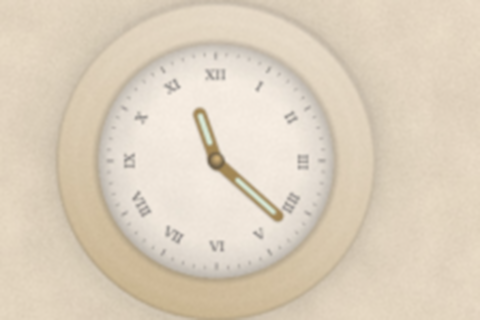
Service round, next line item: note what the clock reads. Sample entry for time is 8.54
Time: 11.22
